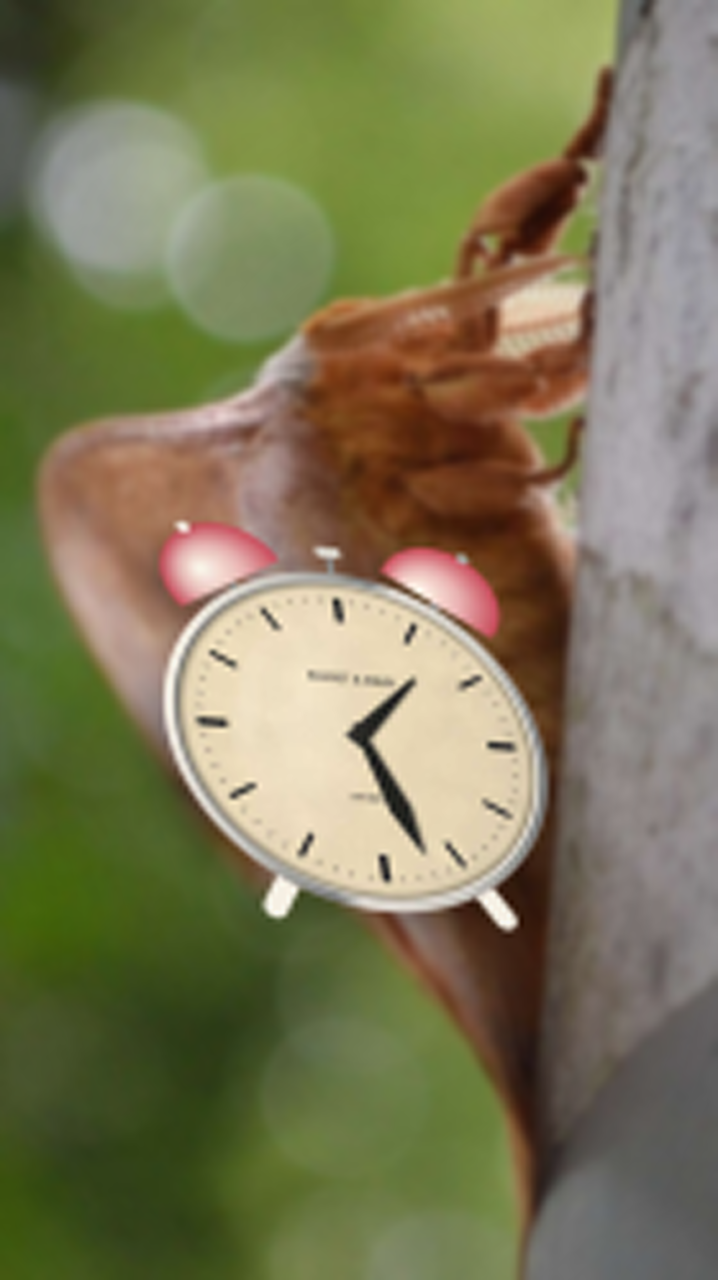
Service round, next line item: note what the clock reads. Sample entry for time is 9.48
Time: 1.27
